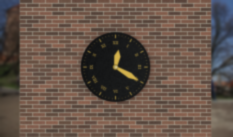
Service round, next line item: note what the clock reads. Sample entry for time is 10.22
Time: 12.20
